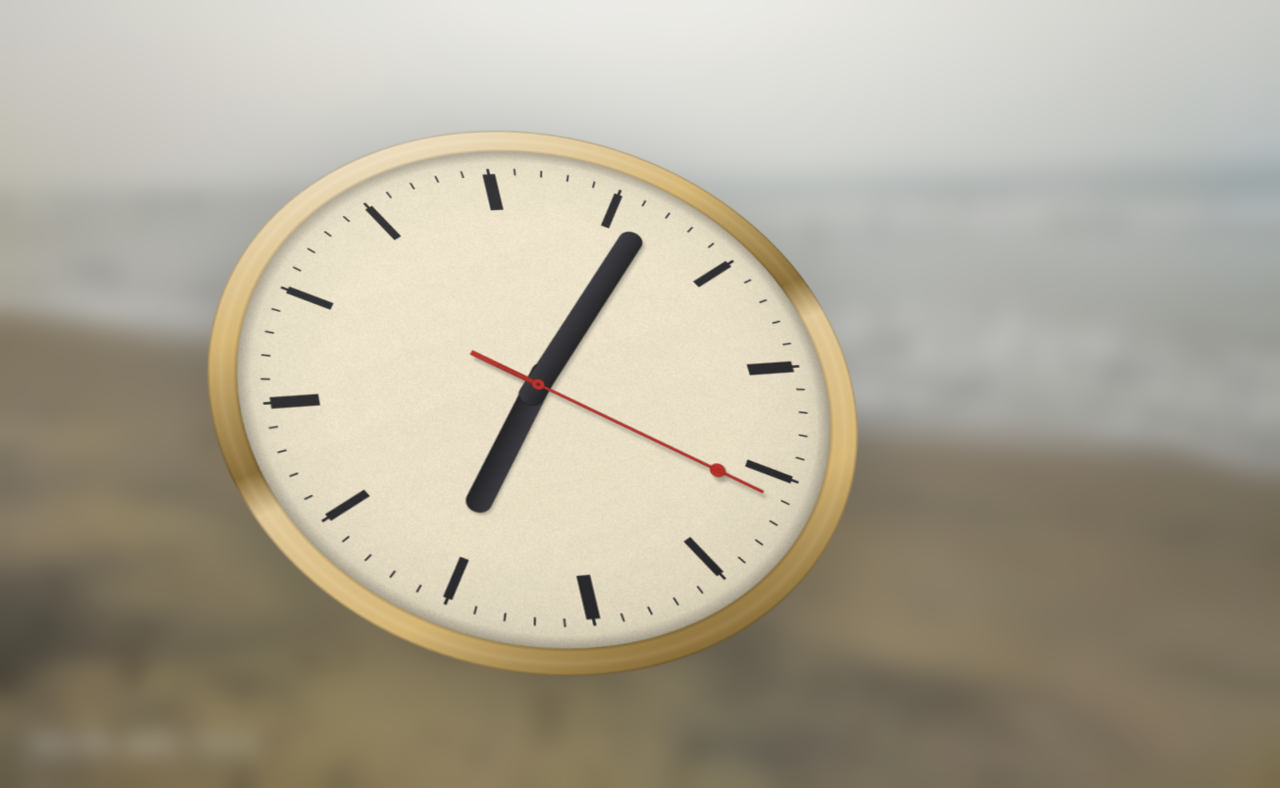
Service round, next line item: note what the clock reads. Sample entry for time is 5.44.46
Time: 7.06.21
